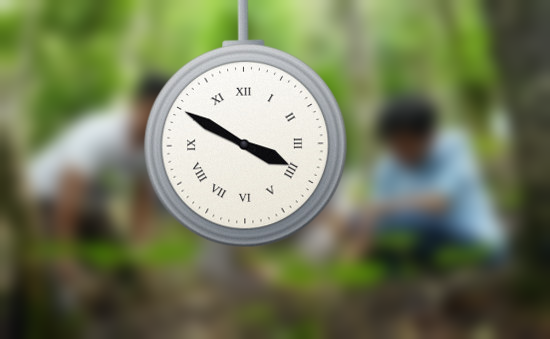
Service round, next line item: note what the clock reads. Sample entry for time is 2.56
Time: 3.50
